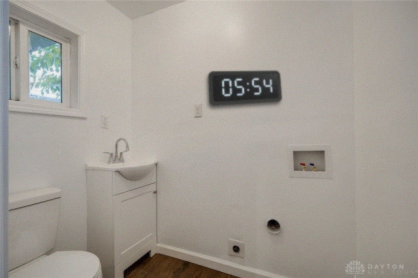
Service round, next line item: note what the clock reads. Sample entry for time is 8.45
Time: 5.54
